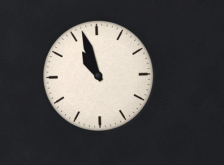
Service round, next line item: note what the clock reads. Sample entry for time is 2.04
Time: 10.57
